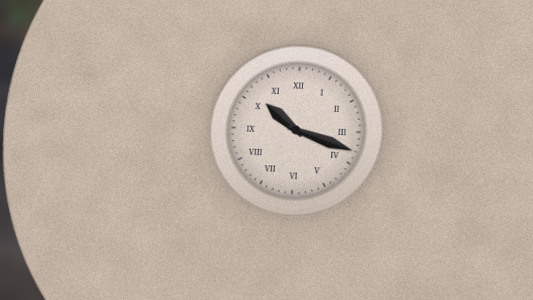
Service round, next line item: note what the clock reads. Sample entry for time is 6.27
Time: 10.18
